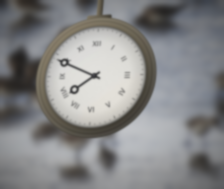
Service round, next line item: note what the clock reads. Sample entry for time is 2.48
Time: 7.49
